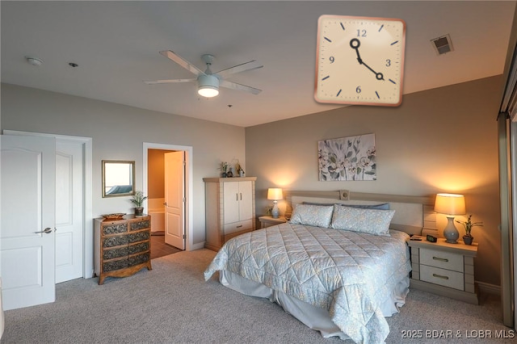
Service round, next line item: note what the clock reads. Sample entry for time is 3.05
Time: 11.21
